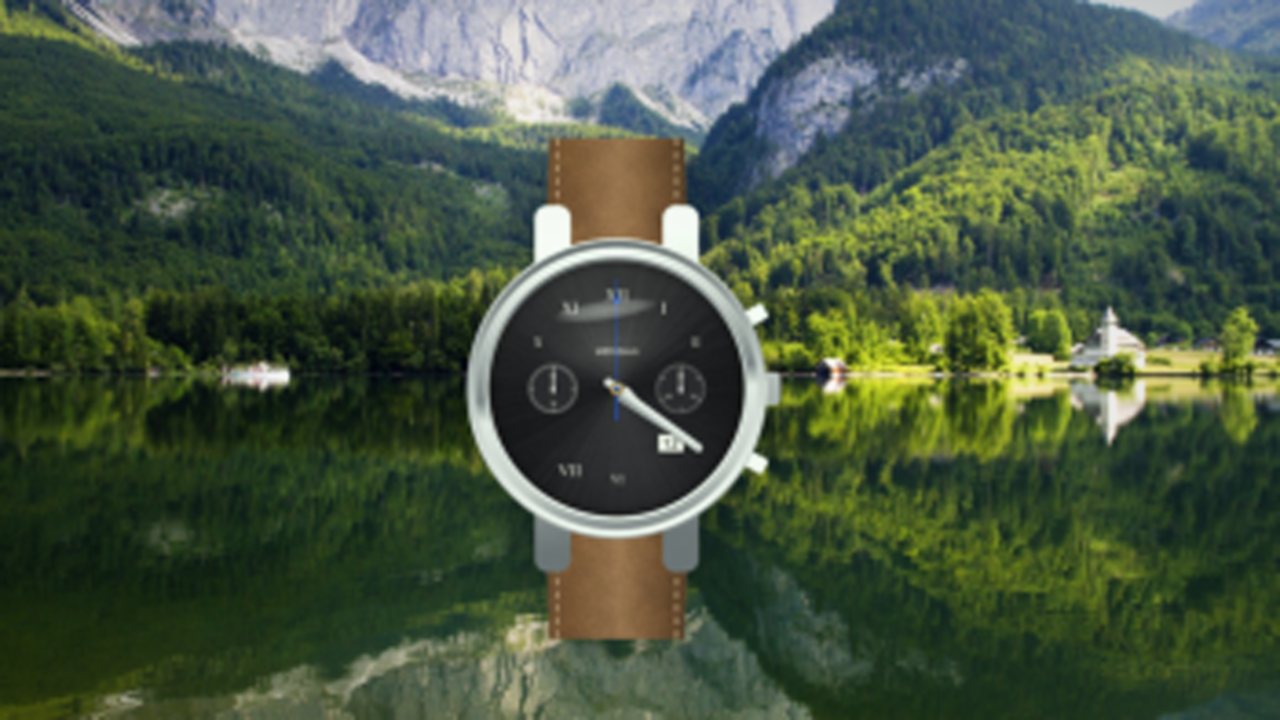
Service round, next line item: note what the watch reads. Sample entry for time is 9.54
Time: 4.21
